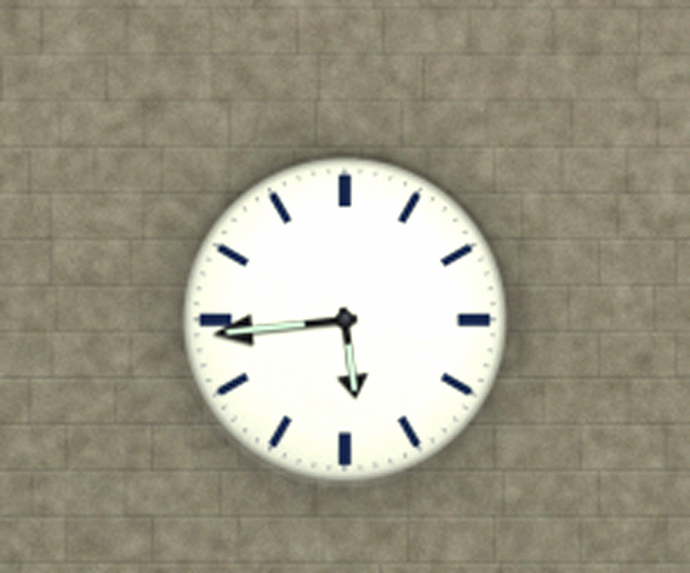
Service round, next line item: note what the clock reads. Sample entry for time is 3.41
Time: 5.44
